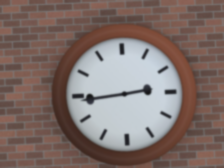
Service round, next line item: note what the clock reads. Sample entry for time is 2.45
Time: 2.44
